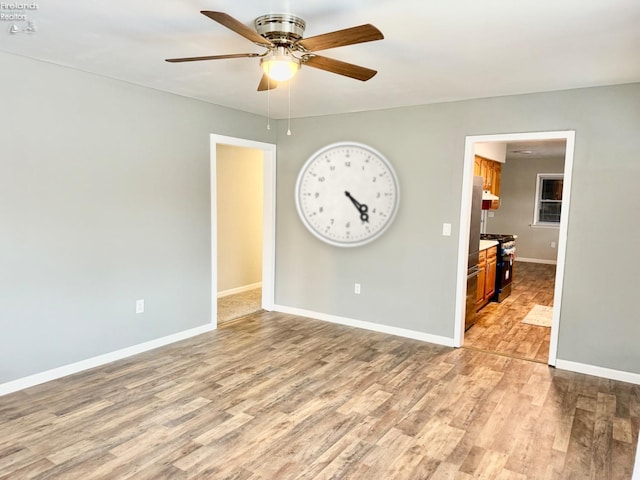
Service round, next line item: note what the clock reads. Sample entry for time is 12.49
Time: 4.24
